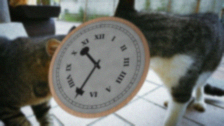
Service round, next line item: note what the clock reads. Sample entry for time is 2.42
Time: 10.35
